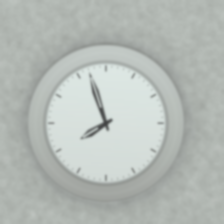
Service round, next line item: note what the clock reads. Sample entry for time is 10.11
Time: 7.57
